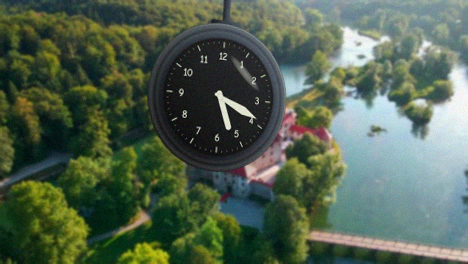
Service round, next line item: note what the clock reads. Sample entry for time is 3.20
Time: 5.19
